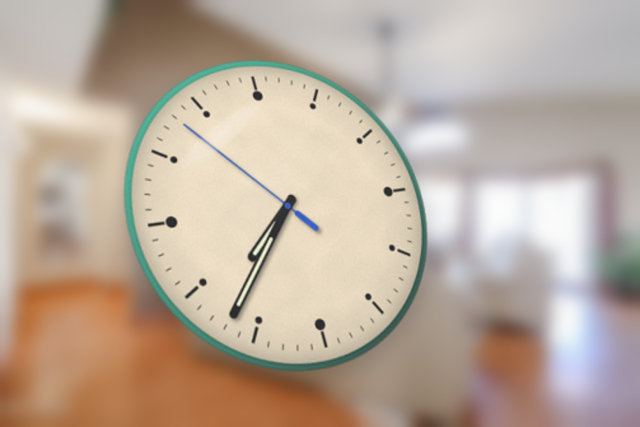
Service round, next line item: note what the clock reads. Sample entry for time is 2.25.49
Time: 7.36.53
